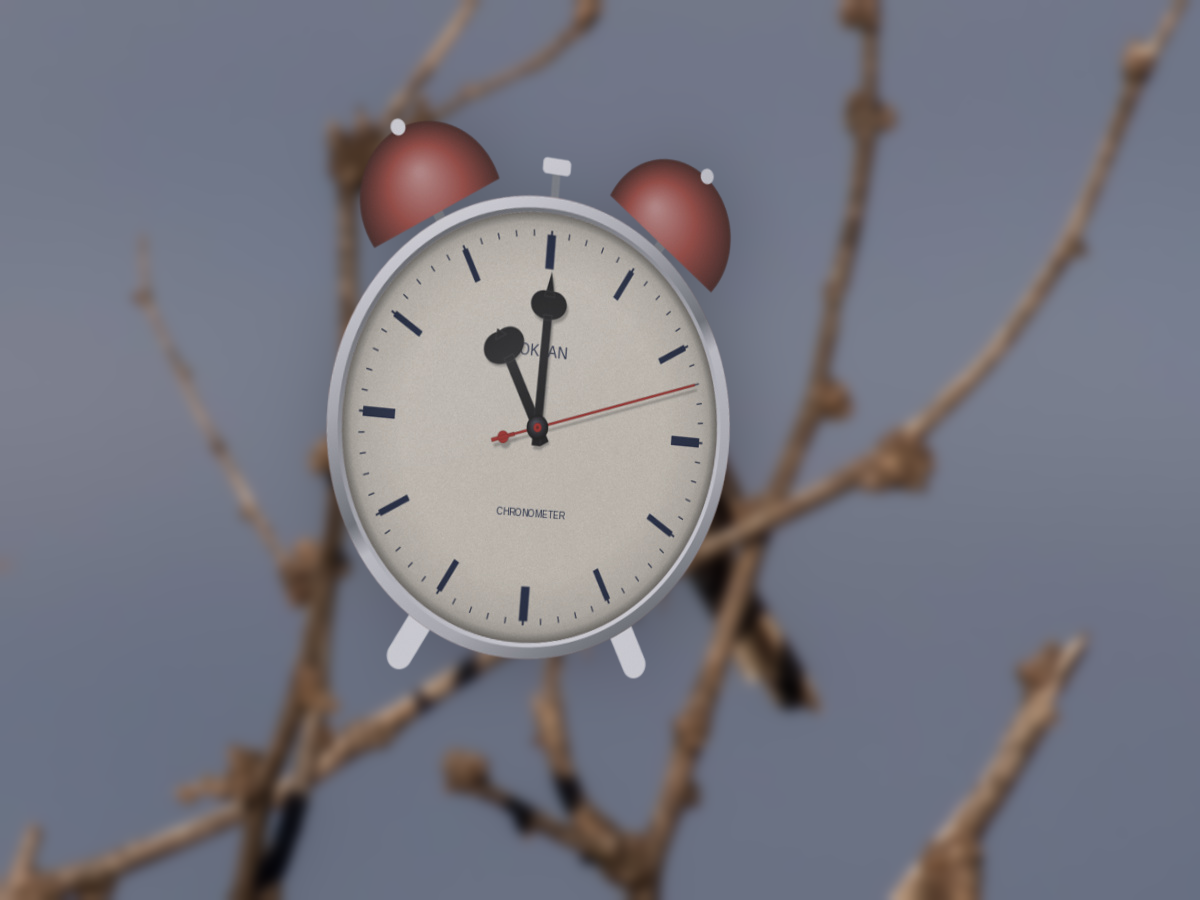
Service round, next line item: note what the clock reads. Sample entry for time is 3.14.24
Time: 11.00.12
